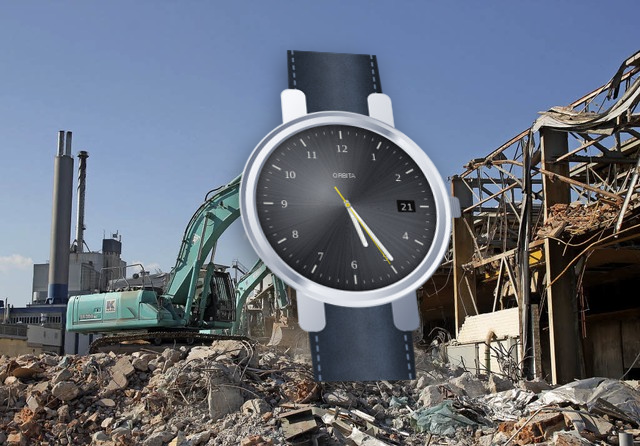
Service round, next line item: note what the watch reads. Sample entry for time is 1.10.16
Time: 5.24.25
